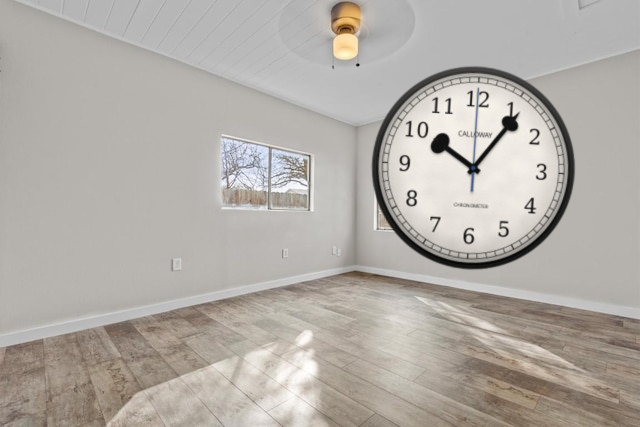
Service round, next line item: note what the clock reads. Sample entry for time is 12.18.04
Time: 10.06.00
